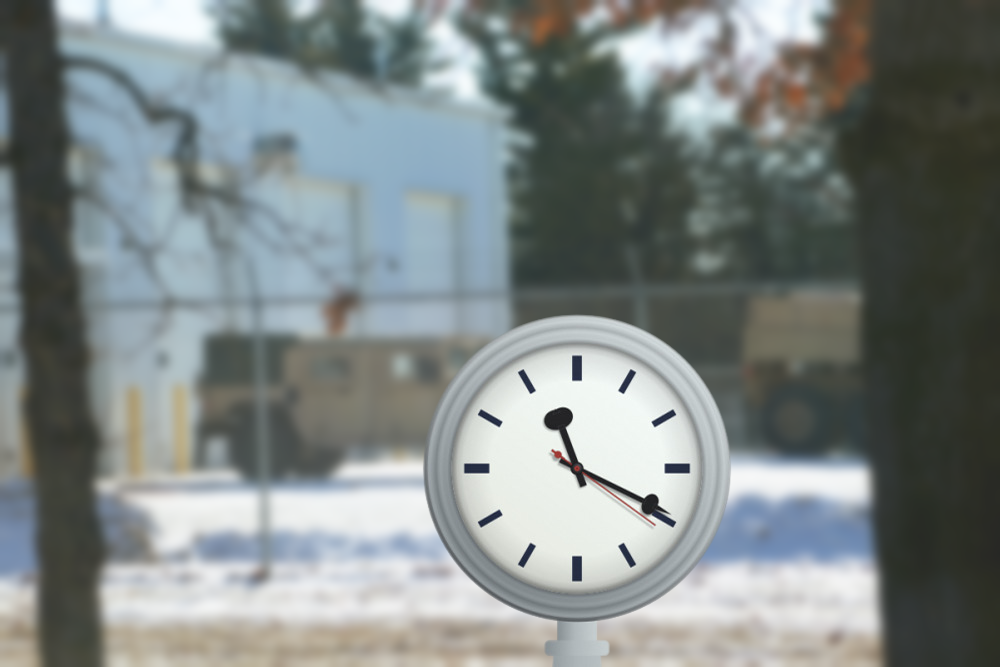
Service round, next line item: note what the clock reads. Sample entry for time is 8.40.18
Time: 11.19.21
